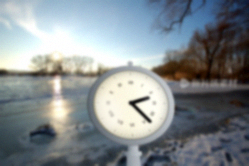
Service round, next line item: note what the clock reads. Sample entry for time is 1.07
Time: 2.23
